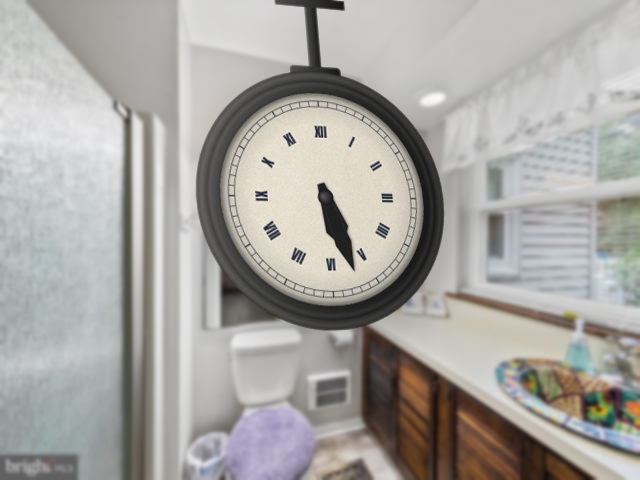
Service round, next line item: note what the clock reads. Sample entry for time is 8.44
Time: 5.27
